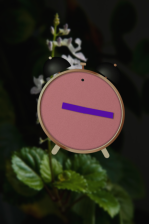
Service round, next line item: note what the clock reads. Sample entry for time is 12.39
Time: 9.16
